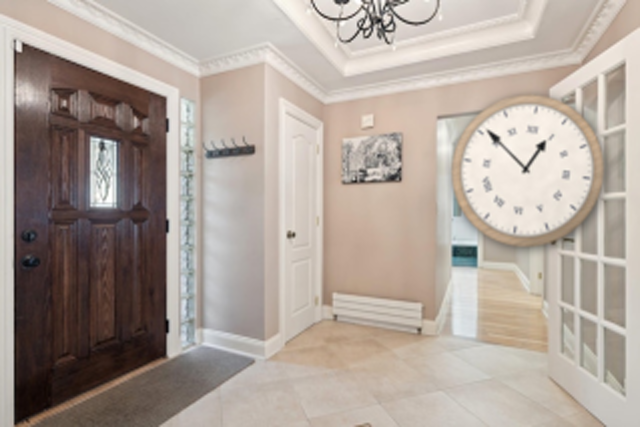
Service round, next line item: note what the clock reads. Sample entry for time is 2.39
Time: 12.51
